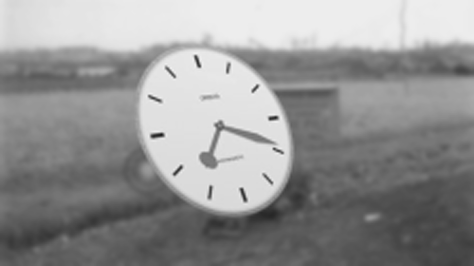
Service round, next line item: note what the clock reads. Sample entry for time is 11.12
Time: 7.19
